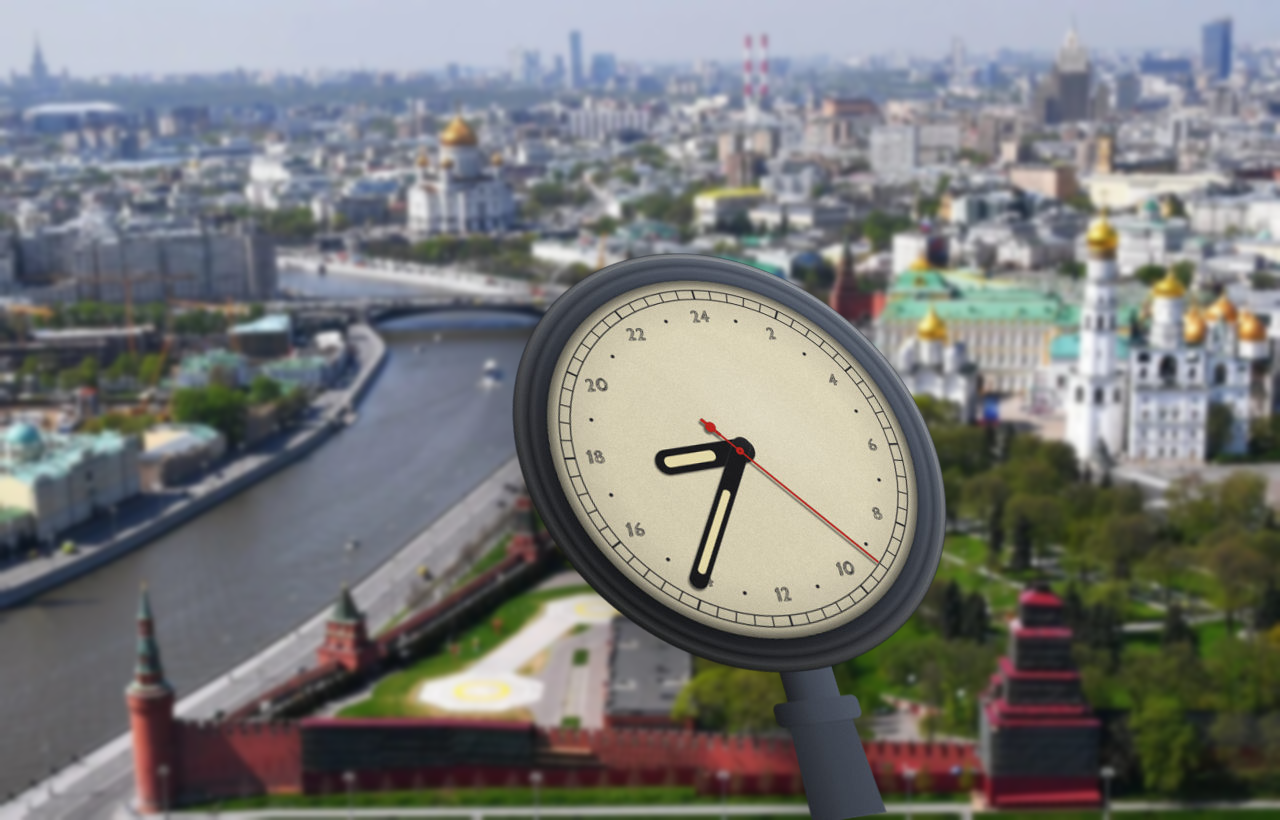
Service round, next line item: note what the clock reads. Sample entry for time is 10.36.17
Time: 17.35.23
